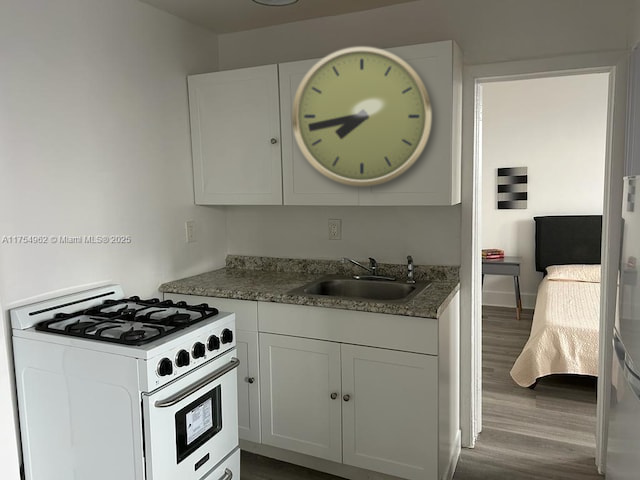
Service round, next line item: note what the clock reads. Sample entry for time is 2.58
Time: 7.43
